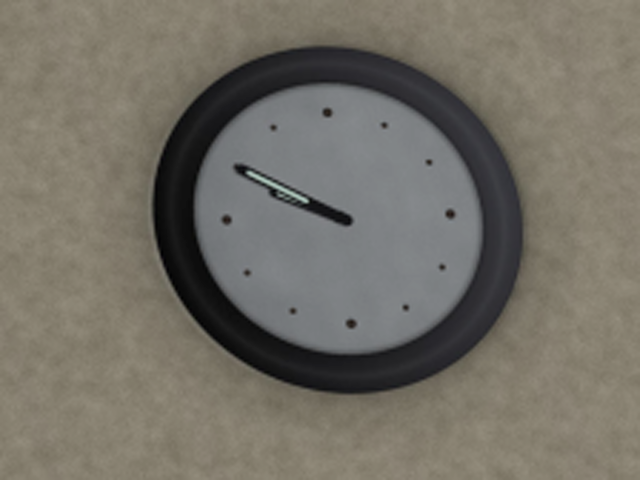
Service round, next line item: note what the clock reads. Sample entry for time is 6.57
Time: 9.50
